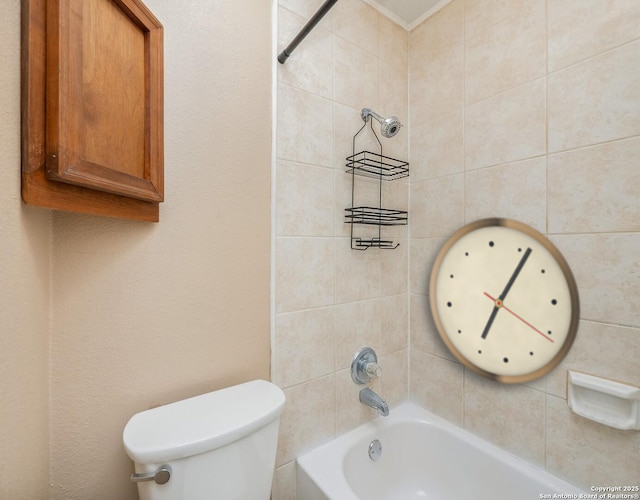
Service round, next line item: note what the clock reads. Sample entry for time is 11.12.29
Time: 7.06.21
